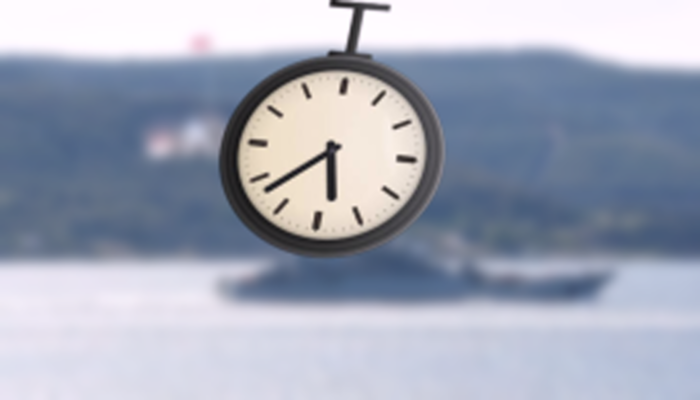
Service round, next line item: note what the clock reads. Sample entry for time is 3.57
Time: 5.38
